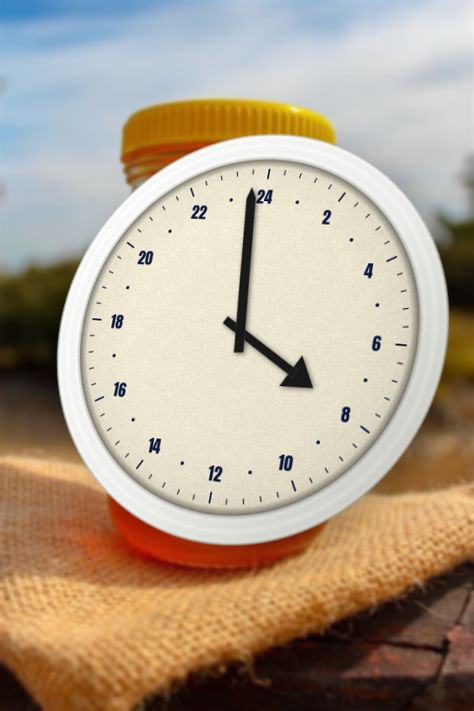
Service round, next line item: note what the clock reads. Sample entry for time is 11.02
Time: 7.59
